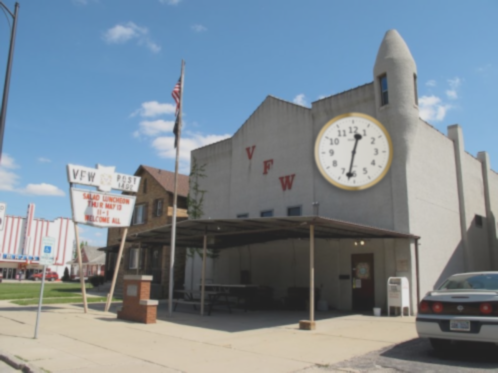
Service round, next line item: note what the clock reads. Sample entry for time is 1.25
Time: 12.32
